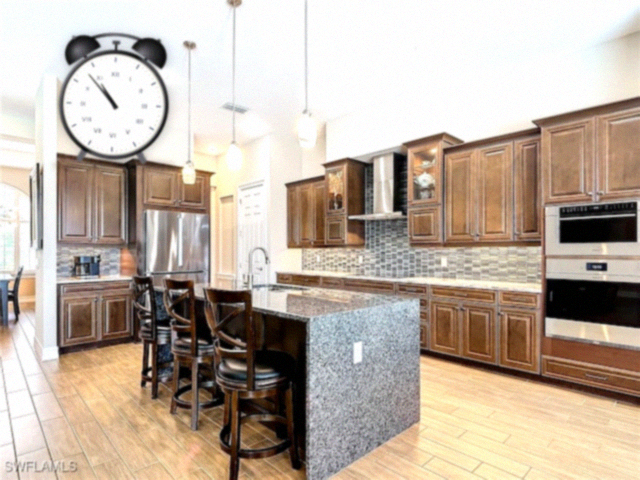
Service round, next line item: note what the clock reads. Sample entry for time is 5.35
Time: 10.53
